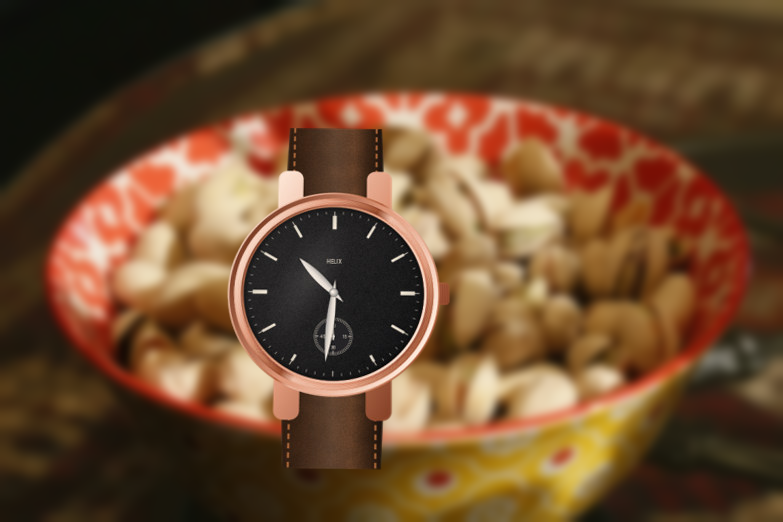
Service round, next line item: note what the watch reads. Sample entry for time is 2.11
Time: 10.31
